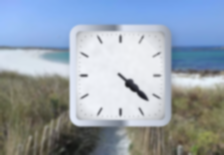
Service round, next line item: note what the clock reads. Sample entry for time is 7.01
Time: 4.22
